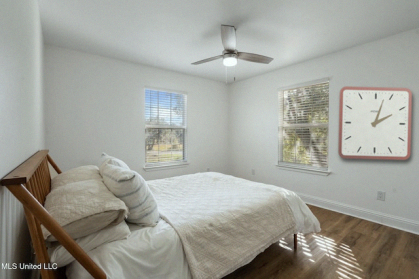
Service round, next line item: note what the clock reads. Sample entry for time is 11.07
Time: 2.03
